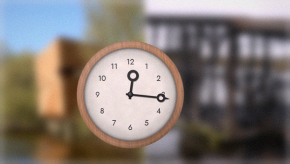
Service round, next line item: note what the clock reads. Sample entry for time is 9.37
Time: 12.16
